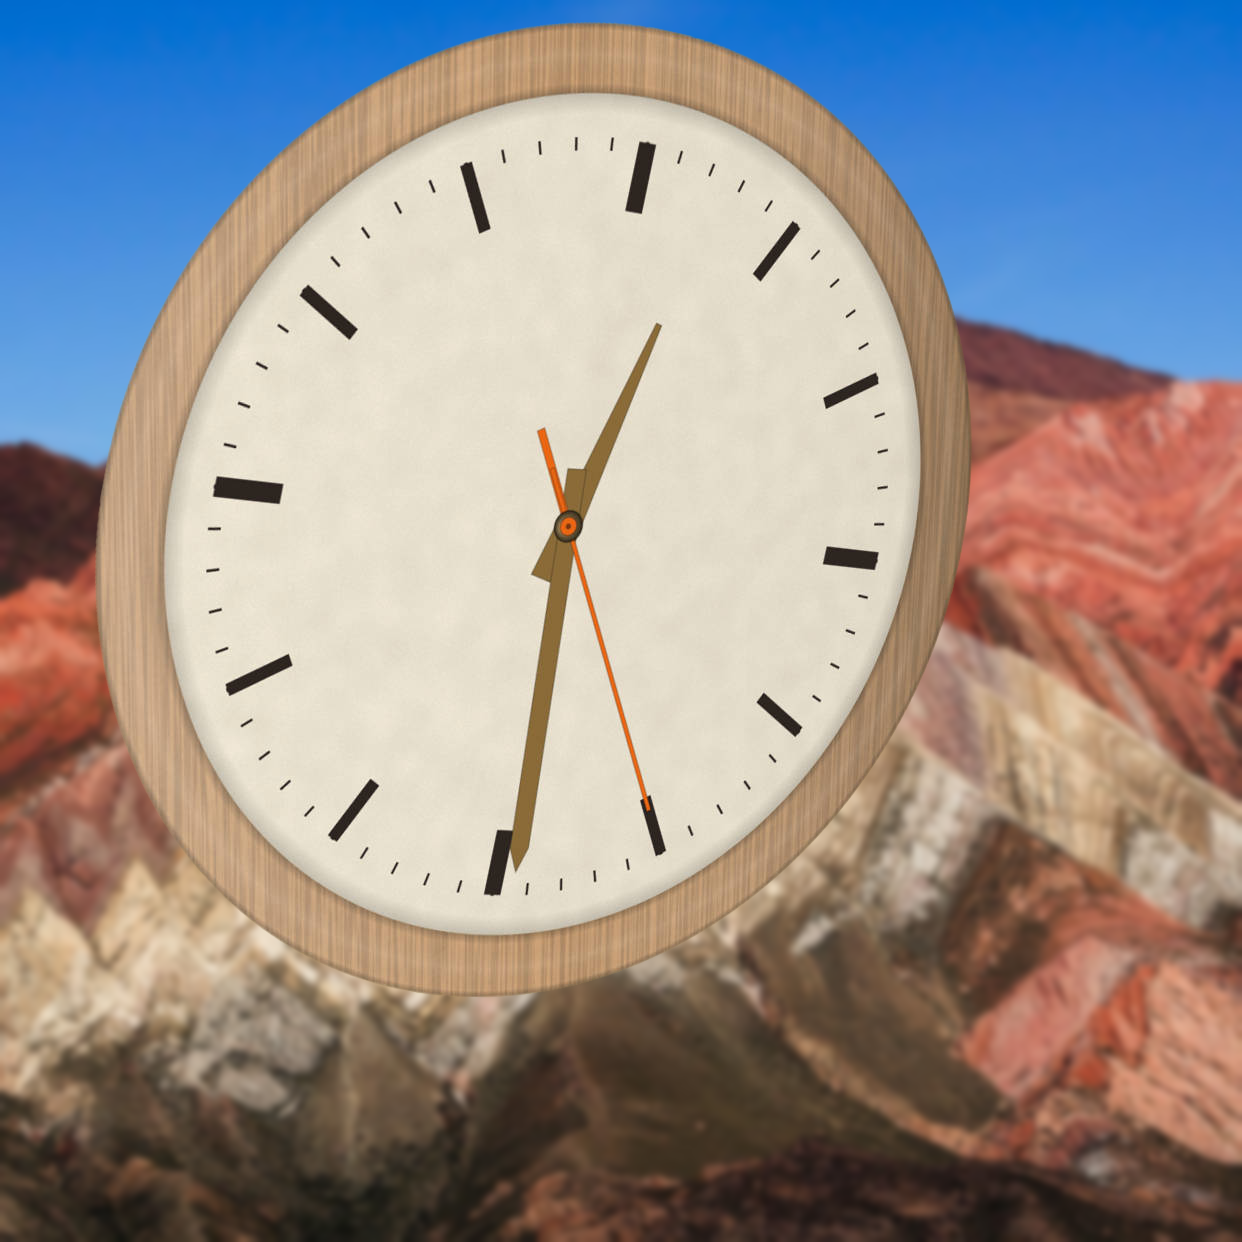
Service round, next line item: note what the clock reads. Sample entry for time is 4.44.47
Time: 12.29.25
